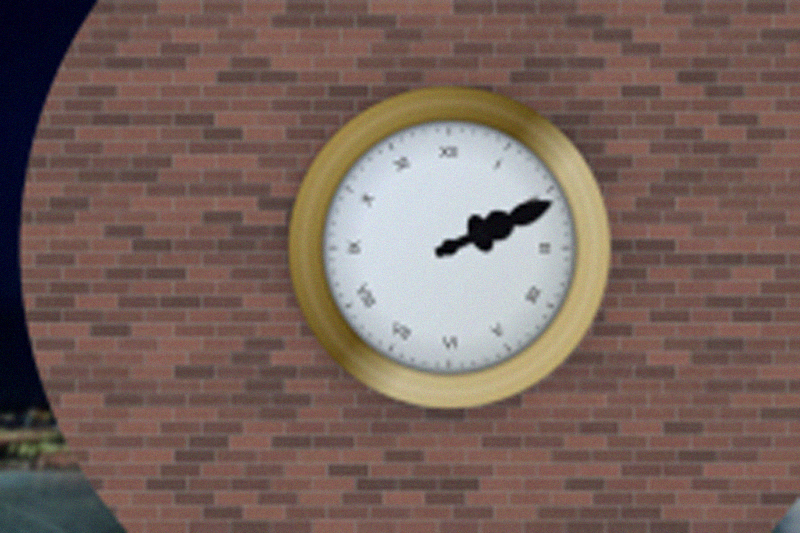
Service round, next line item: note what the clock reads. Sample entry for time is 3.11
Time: 2.11
